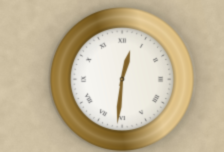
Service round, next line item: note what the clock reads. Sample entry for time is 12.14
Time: 12.31
